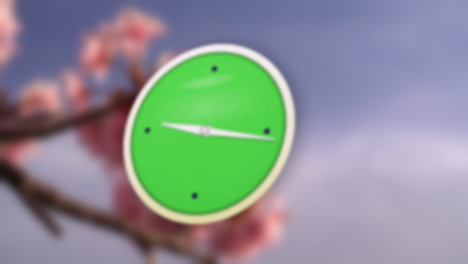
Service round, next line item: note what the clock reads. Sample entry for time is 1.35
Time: 9.16
